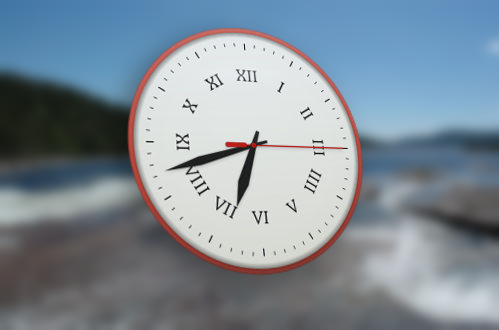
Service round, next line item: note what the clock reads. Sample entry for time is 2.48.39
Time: 6.42.15
